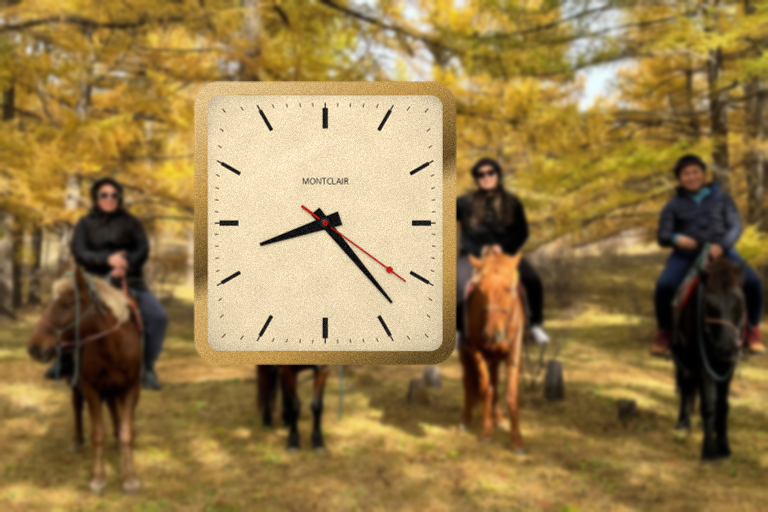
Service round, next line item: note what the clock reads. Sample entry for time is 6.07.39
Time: 8.23.21
